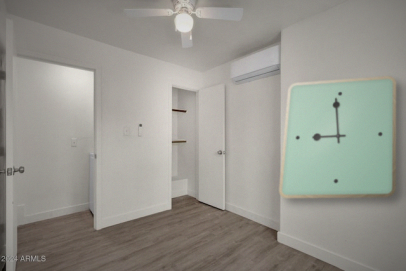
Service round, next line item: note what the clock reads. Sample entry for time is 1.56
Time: 8.59
